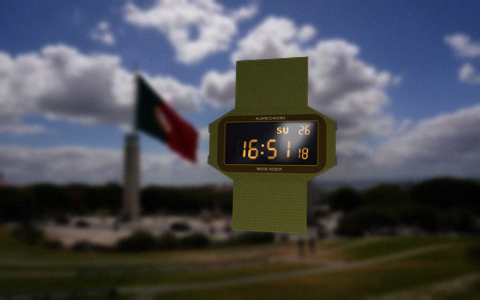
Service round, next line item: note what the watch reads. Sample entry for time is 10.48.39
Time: 16.51.18
